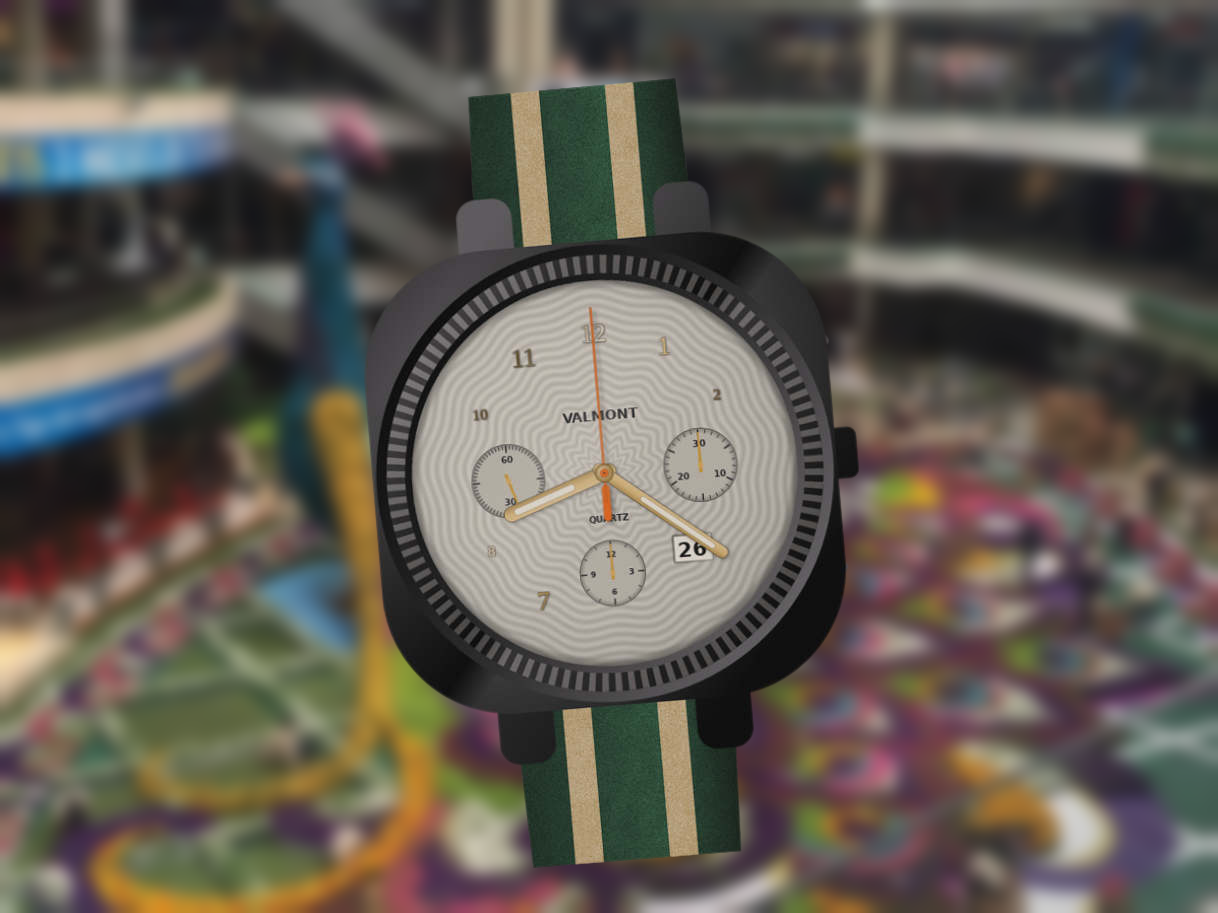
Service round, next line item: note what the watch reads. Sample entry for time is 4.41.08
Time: 8.21.27
